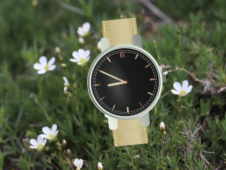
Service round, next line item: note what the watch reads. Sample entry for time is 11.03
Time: 8.50
